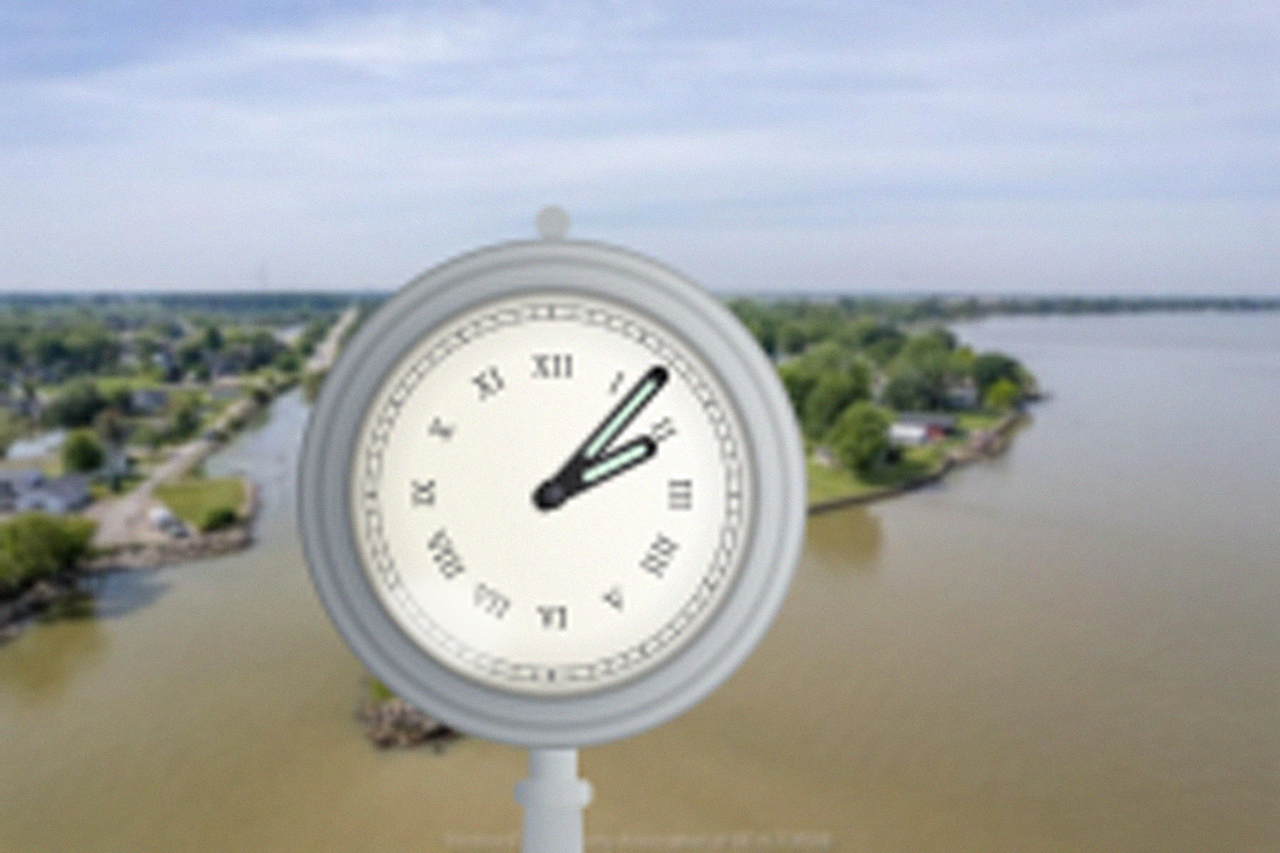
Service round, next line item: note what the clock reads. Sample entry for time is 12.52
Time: 2.07
